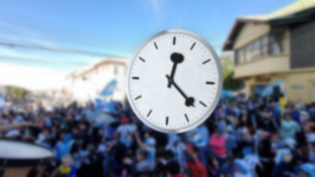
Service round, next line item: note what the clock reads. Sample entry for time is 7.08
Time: 12.22
